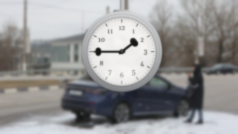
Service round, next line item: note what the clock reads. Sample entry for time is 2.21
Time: 1.45
